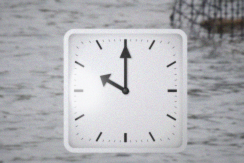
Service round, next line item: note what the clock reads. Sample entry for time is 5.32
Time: 10.00
